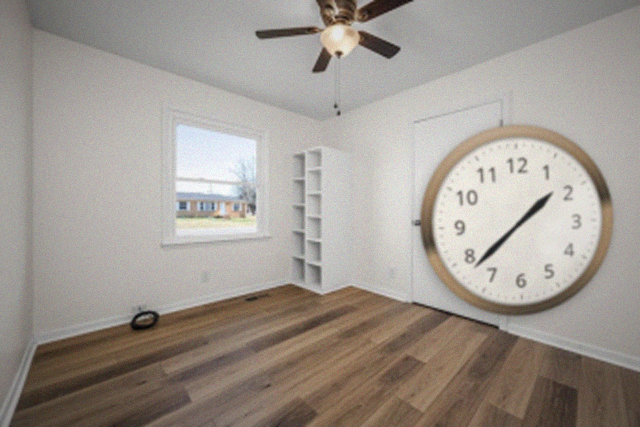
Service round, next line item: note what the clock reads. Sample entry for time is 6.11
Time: 1.38
